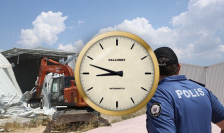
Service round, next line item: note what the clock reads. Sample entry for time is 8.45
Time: 8.48
